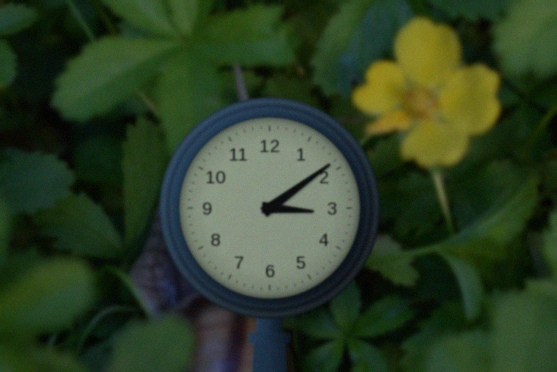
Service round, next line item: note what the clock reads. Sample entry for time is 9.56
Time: 3.09
